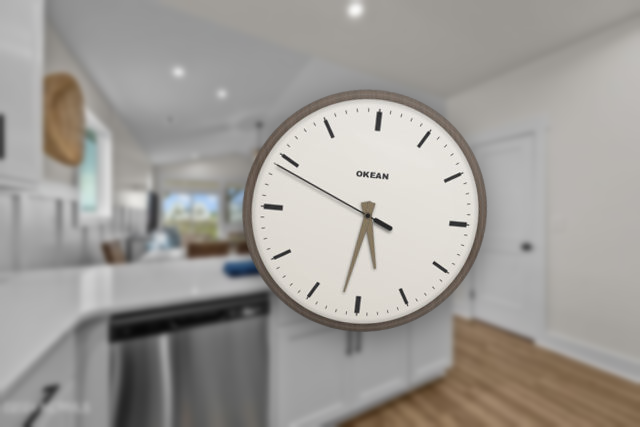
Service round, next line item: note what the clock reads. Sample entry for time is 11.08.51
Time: 5.31.49
